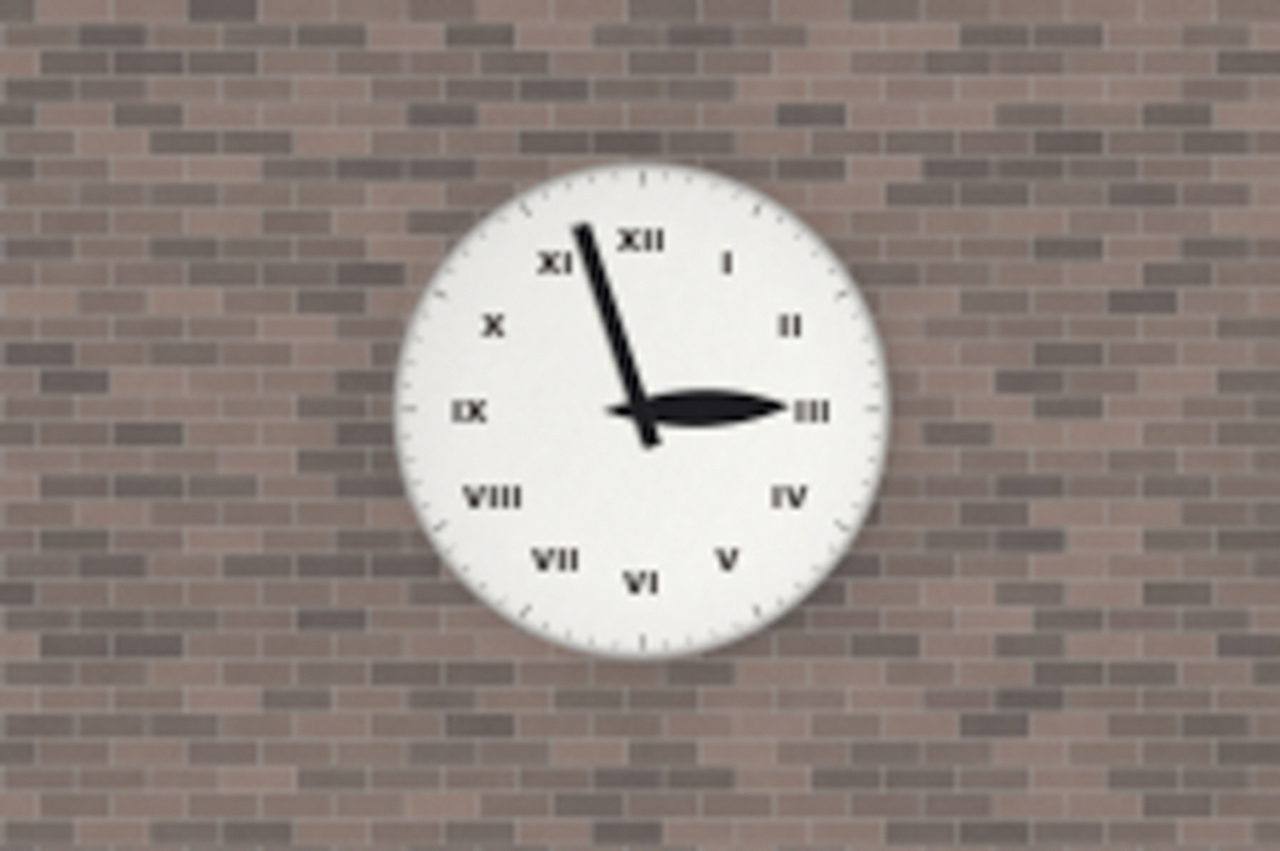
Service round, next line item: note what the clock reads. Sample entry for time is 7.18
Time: 2.57
